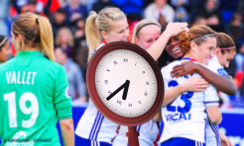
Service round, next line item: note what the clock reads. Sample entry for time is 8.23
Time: 6.39
